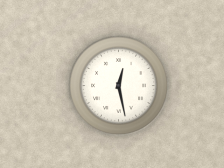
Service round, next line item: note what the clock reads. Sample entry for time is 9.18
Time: 12.28
